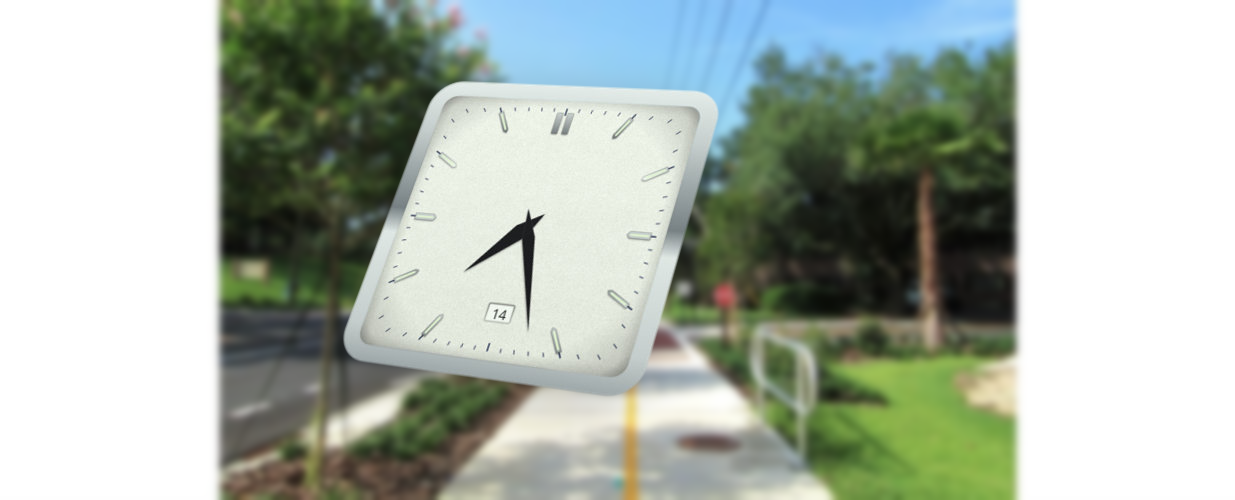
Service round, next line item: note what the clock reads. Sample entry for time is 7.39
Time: 7.27
